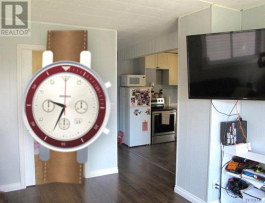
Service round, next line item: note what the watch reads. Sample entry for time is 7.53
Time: 9.34
